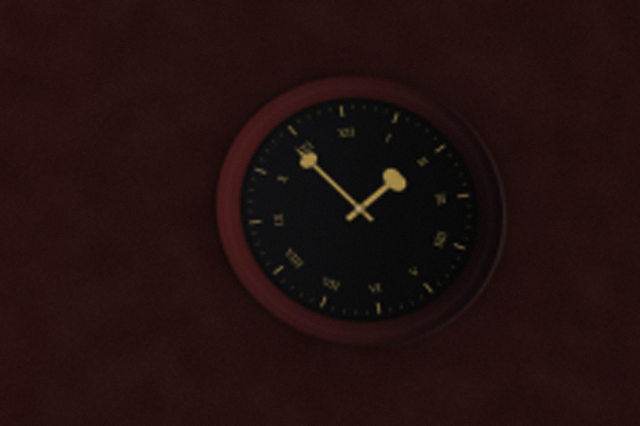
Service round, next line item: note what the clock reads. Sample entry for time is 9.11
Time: 1.54
